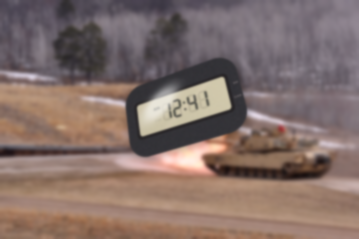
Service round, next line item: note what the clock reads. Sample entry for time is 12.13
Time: 12.41
